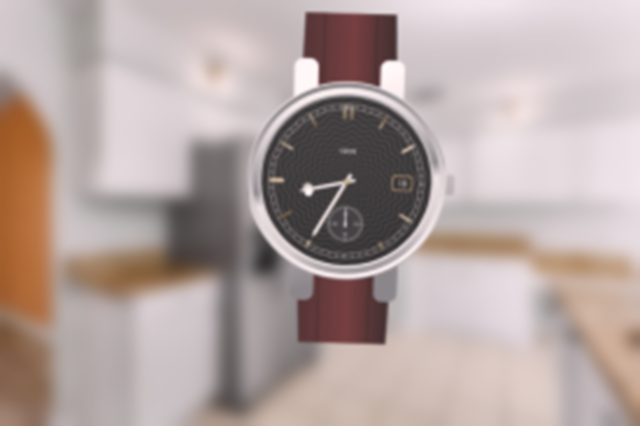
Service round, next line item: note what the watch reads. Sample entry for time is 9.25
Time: 8.35
